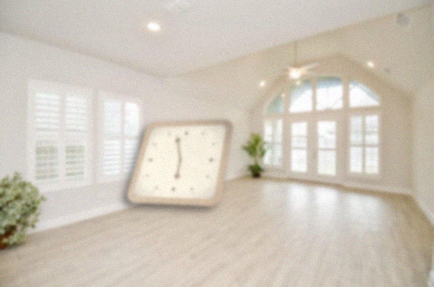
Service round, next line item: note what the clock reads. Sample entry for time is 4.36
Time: 5.57
